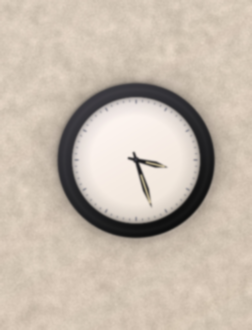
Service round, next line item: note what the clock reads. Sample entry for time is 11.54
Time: 3.27
